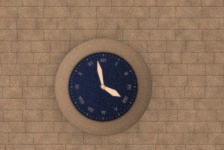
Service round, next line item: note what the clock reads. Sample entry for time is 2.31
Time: 3.58
